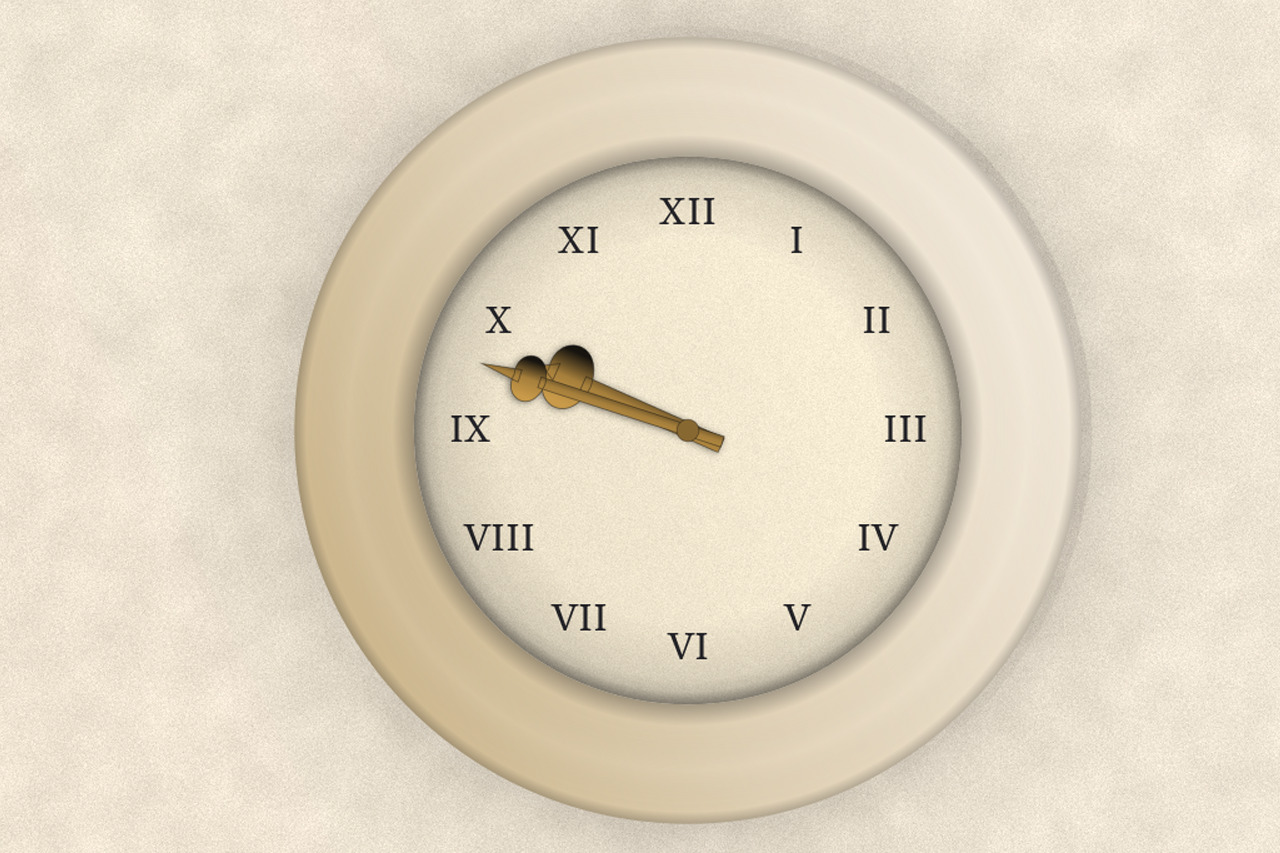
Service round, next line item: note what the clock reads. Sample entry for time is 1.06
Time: 9.48
